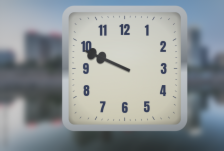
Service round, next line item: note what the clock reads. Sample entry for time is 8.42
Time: 9.49
